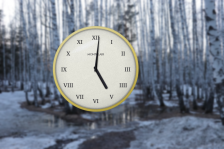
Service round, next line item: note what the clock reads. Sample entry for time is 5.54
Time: 5.01
